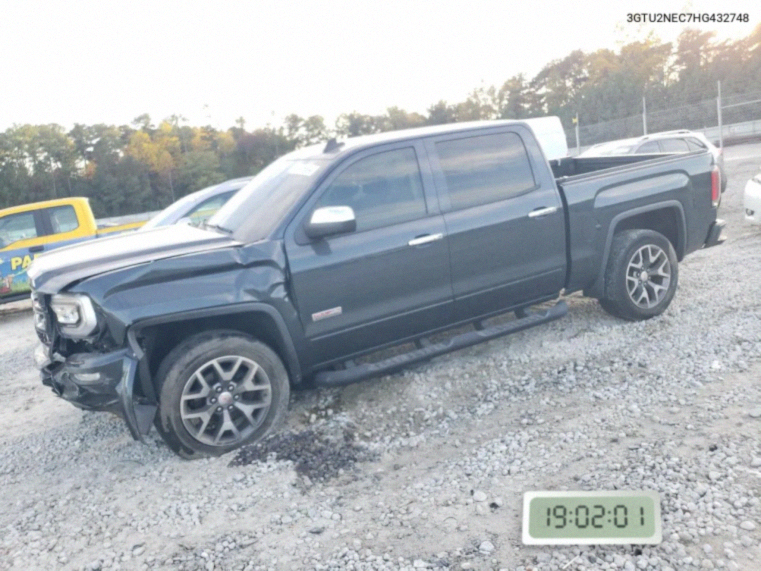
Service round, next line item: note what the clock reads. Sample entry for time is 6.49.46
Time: 19.02.01
